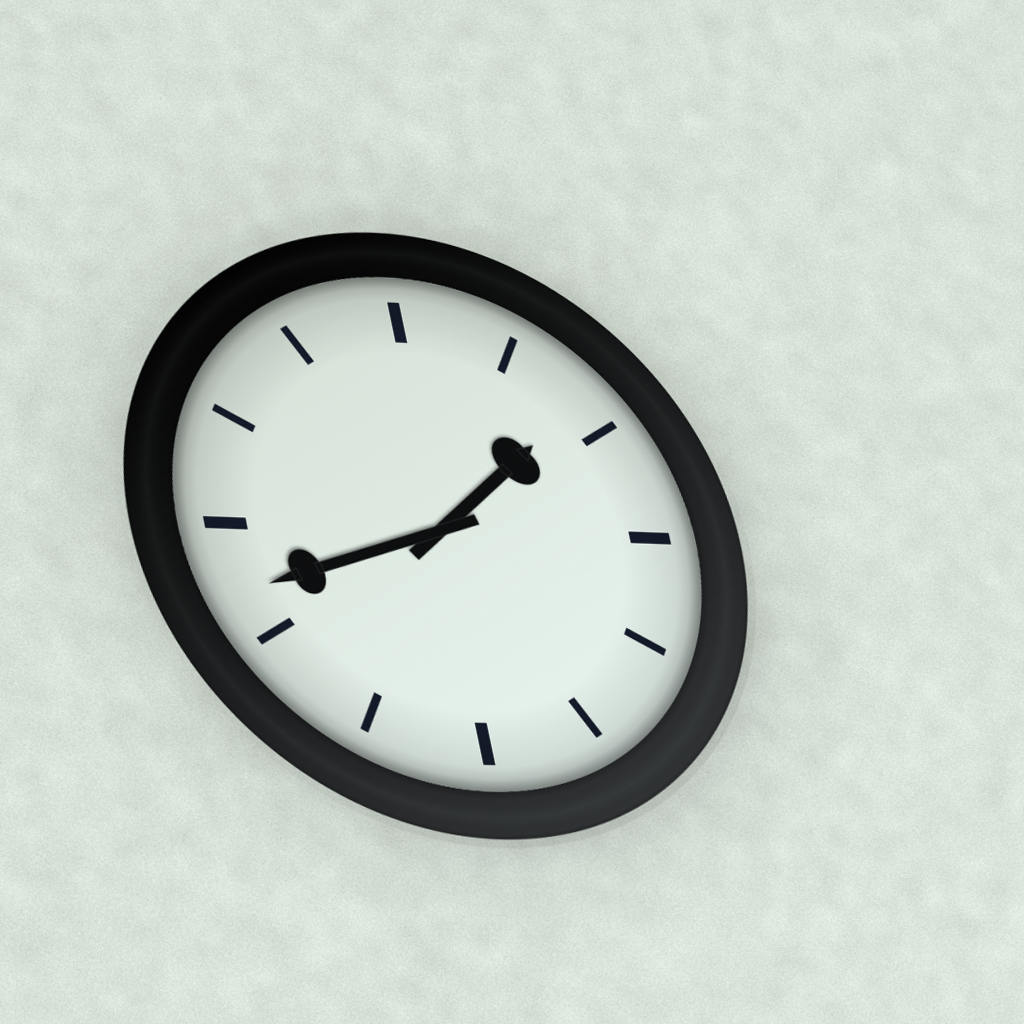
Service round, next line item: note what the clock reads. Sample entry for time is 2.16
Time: 1.42
